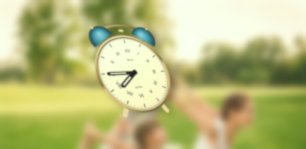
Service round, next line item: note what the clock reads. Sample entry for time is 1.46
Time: 7.45
